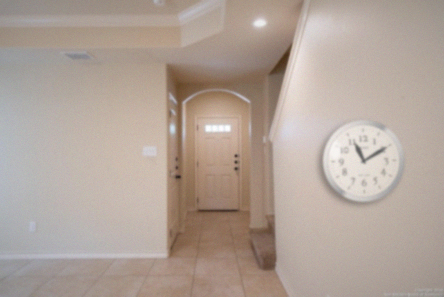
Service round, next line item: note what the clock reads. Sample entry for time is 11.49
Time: 11.10
